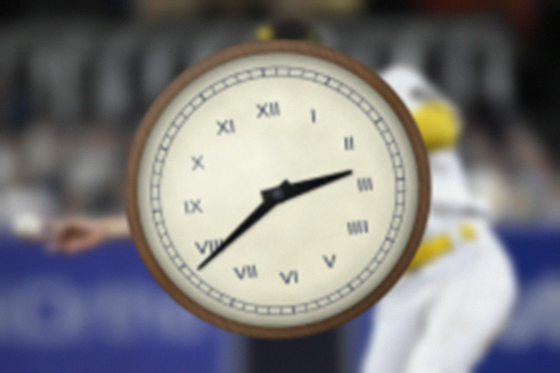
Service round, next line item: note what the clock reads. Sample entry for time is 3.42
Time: 2.39
